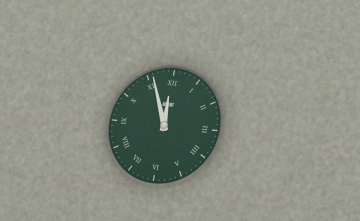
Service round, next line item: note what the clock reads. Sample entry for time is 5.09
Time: 11.56
